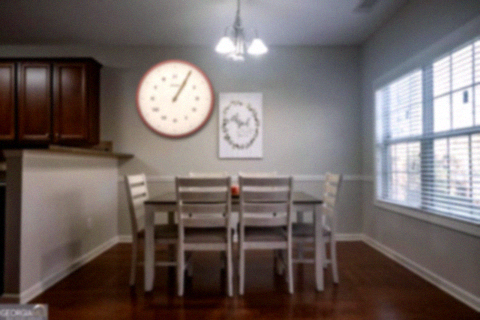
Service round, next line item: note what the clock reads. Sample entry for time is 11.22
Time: 1.05
